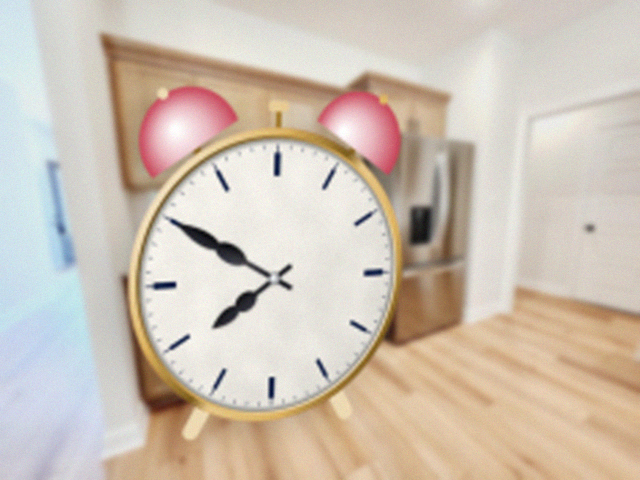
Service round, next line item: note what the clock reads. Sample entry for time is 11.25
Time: 7.50
